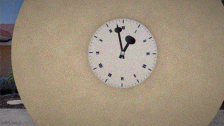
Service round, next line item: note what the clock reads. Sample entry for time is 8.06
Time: 12.58
